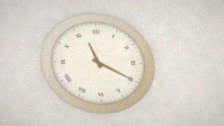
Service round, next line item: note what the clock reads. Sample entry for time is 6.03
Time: 11.20
